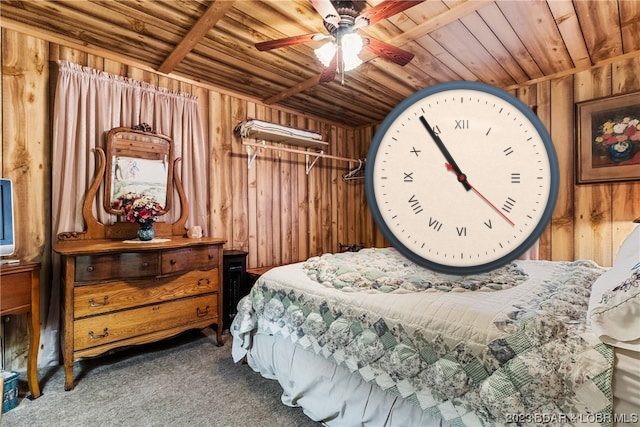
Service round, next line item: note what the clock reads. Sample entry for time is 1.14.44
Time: 10.54.22
